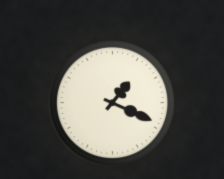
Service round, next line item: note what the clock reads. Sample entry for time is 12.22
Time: 1.19
